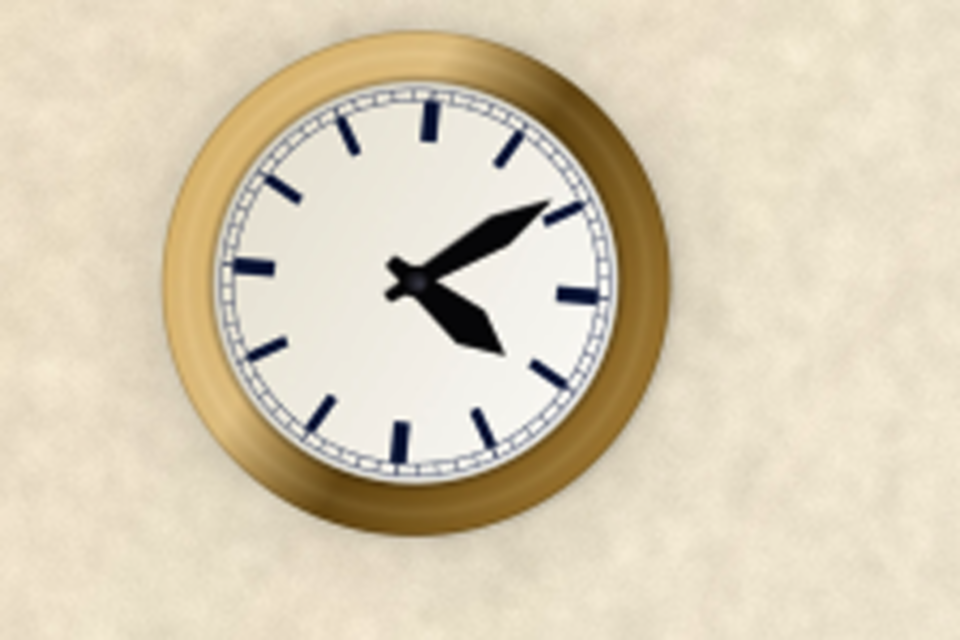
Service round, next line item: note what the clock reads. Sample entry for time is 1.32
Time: 4.09
